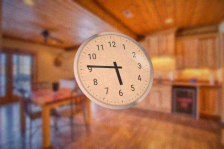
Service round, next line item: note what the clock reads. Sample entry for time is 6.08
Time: 5.46
